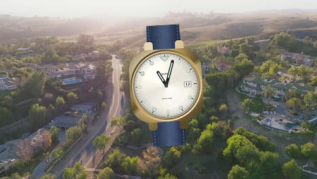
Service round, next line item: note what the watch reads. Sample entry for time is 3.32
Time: 11.03
